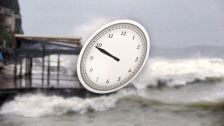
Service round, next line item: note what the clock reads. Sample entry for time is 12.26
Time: 9.49
